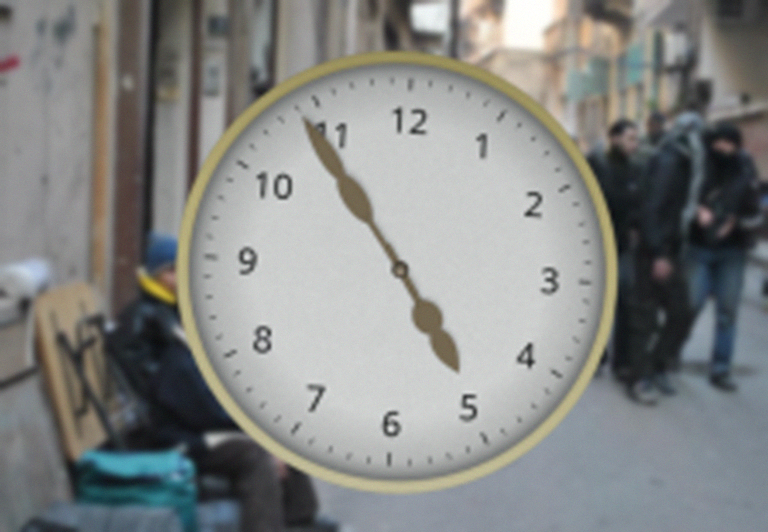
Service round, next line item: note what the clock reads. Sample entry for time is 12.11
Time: 4.54
